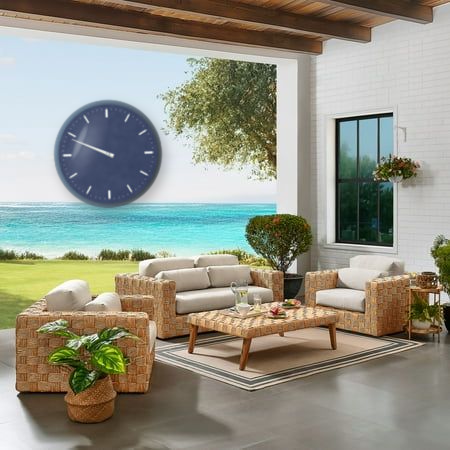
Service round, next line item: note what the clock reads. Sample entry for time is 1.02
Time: 9.49
